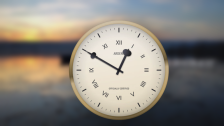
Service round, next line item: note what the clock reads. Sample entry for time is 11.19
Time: 12.50
